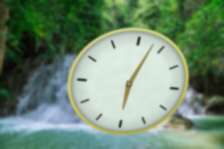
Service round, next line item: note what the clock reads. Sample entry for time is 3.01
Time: 6.03
